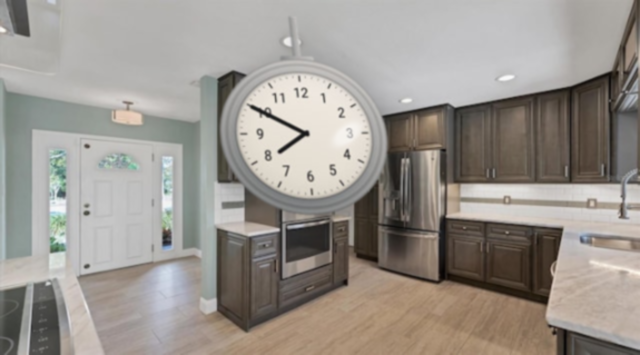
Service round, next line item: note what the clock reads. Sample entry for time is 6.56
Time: 7.50
